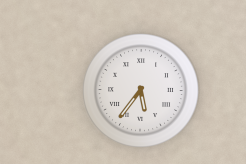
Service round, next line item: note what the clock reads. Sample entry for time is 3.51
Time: 5.36
